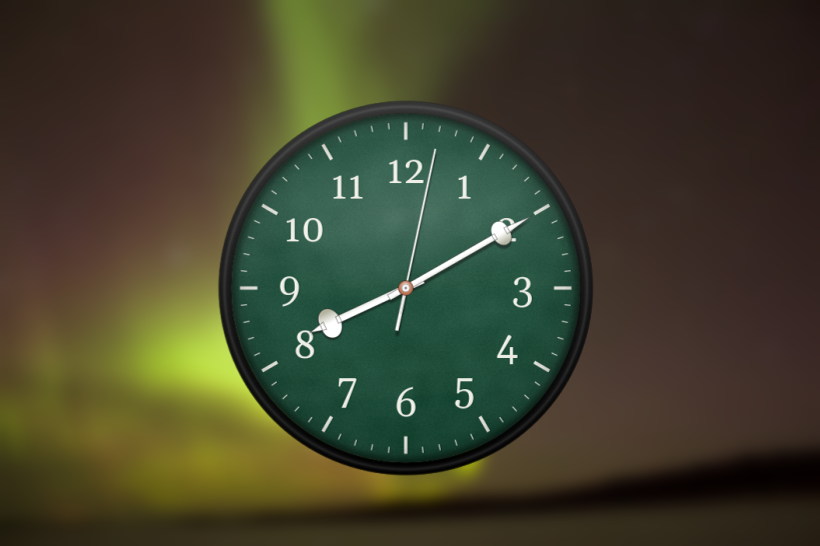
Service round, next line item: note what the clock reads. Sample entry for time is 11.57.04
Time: 8.10.02
